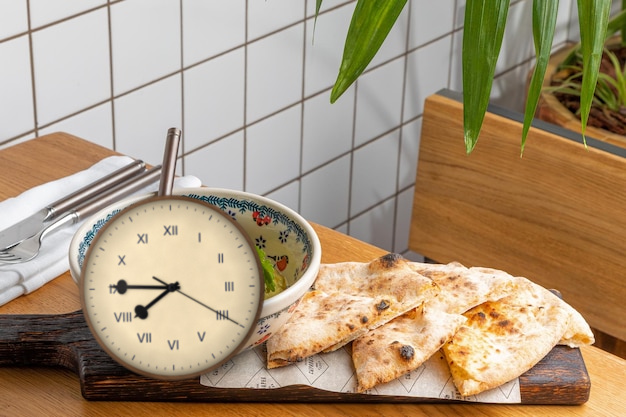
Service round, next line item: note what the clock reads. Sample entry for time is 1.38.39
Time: 7.45.20
